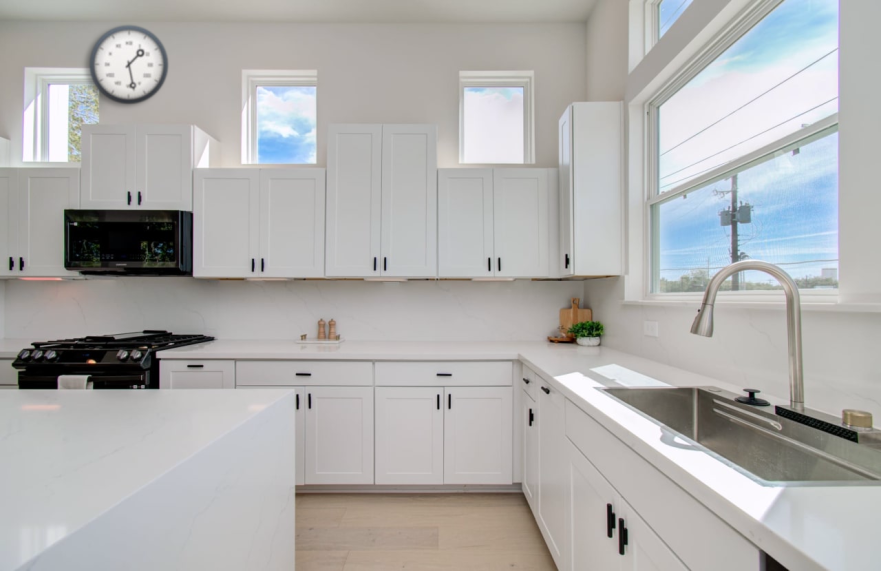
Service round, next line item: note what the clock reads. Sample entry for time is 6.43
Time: 1.28
